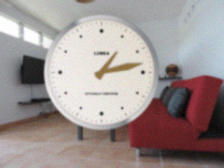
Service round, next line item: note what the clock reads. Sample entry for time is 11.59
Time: 1.13
